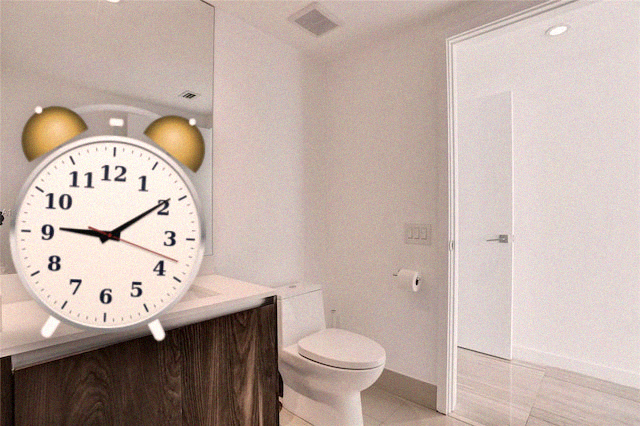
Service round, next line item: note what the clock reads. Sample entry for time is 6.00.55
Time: 9.09.18
